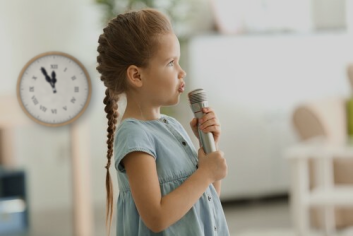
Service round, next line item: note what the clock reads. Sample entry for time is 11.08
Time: 11.55
